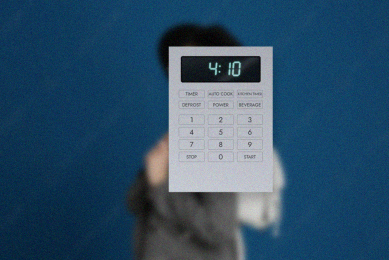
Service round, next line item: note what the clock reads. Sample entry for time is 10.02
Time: 4.10
